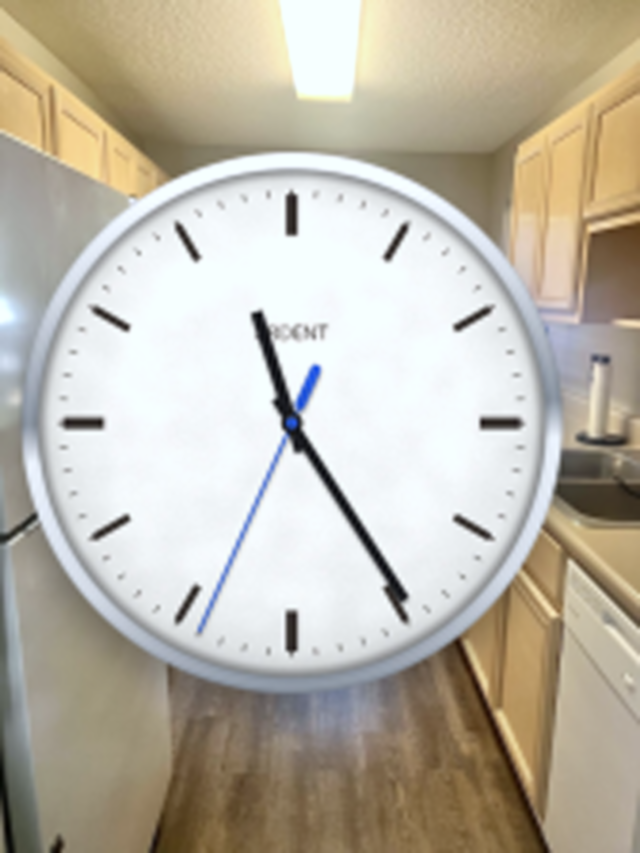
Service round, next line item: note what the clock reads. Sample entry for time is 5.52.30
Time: 11.24.34
